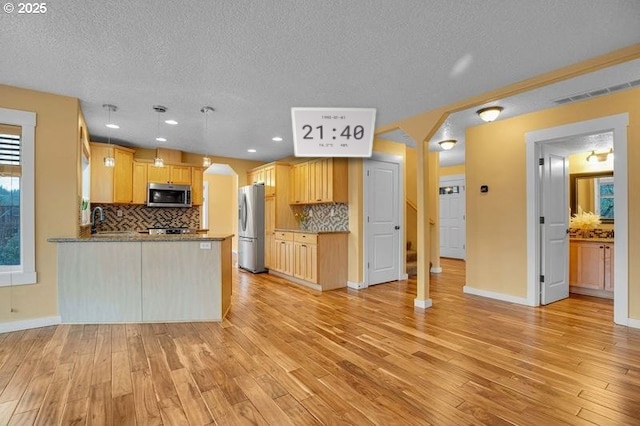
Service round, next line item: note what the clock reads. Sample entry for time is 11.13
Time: 21.40
